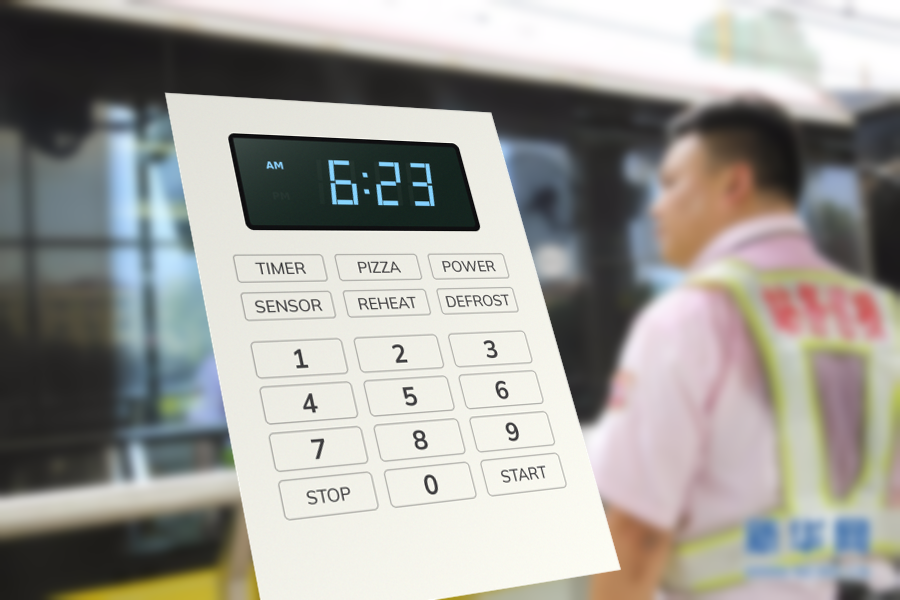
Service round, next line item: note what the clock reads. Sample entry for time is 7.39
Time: 6.23
